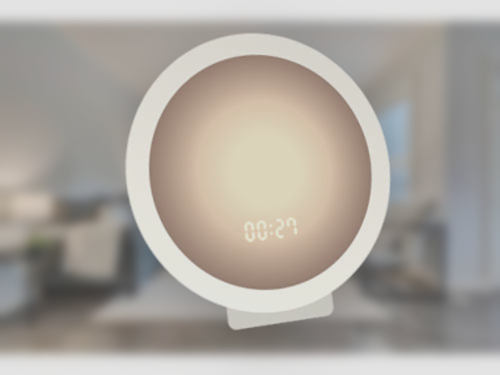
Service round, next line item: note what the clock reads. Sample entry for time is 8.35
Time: 0.27
